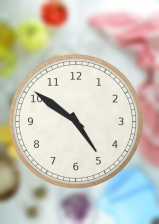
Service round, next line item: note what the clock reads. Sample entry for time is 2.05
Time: 4.51
